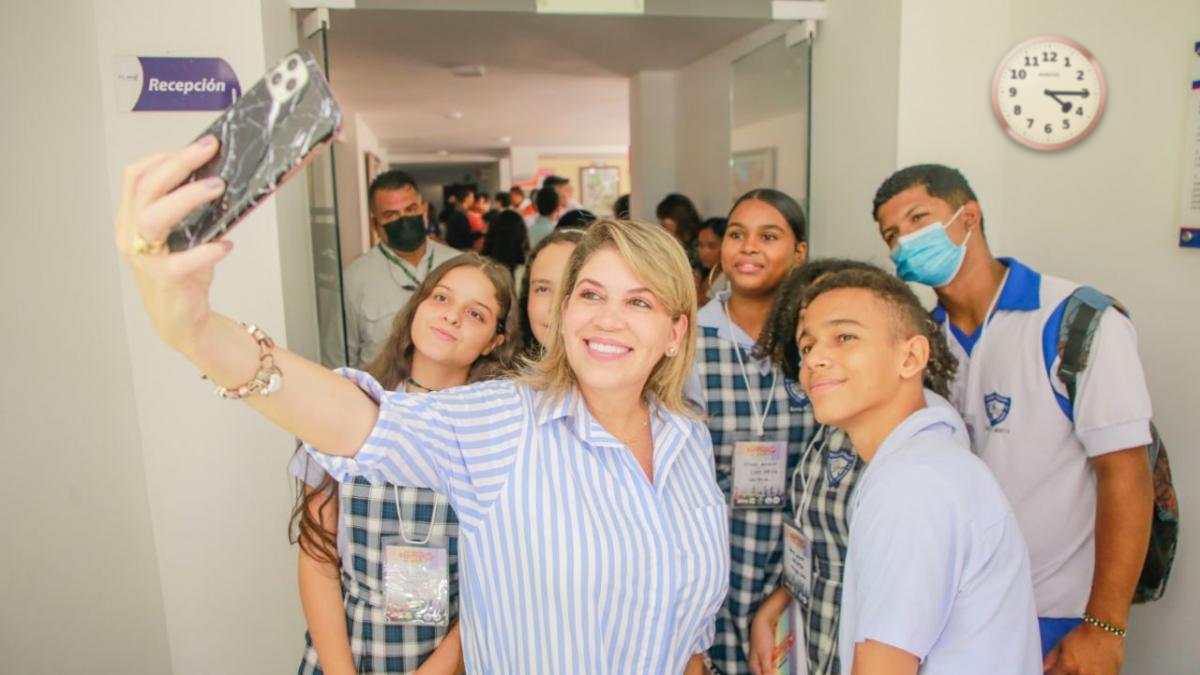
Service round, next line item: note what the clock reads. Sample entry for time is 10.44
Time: 4.15
